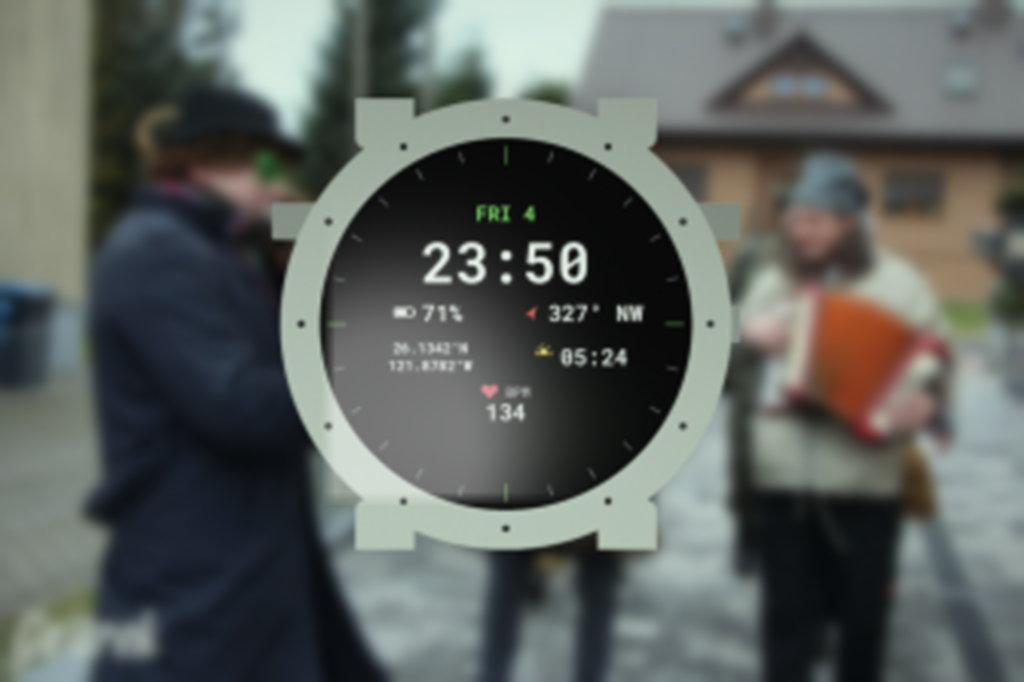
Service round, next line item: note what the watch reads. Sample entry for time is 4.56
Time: 23.50
